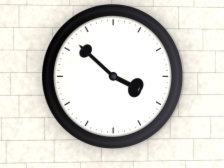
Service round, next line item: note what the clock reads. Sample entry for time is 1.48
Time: 3.52
